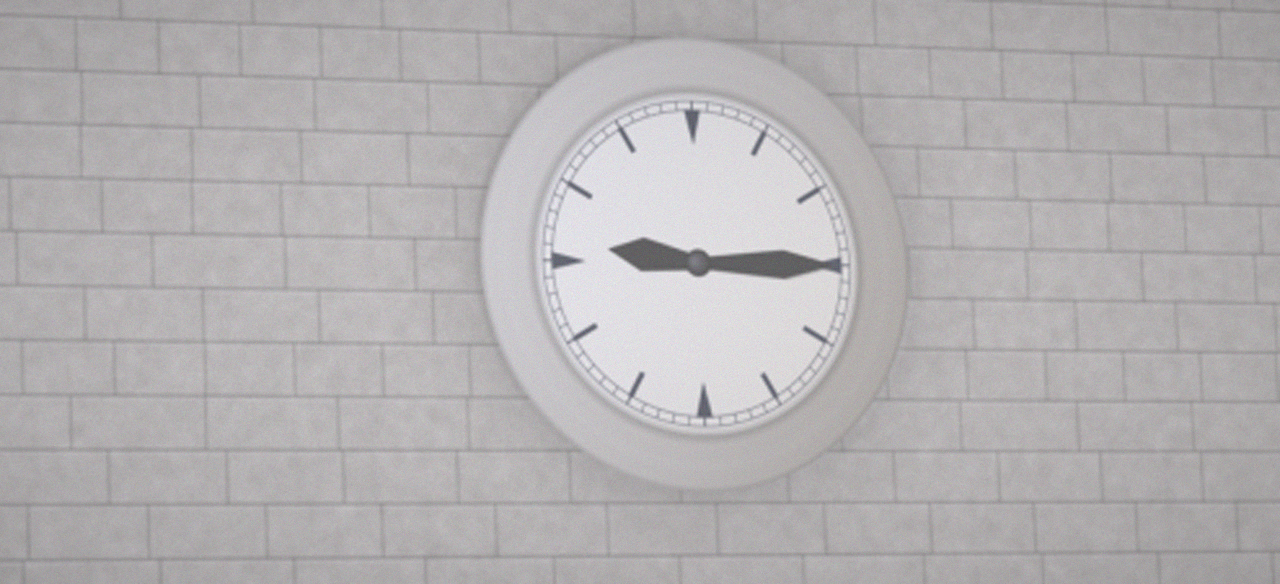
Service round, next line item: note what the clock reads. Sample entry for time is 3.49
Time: 9.15
